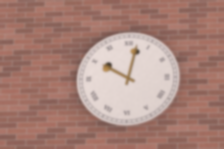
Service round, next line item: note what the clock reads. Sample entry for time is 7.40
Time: 10.02
